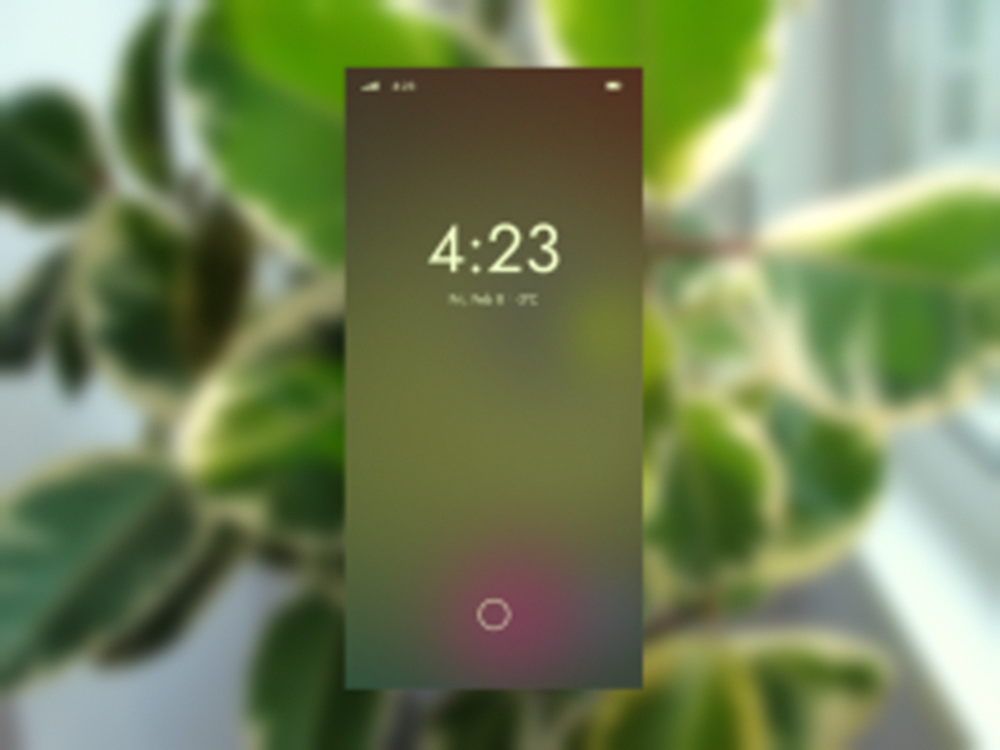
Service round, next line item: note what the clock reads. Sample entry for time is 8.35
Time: 4.23
